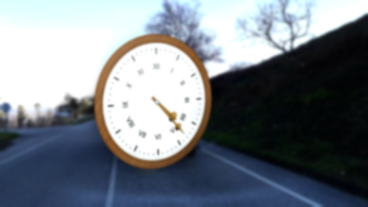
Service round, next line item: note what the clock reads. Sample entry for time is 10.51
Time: 4.23
